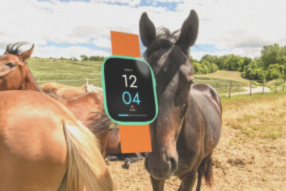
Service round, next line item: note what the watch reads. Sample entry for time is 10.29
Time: 12.04
